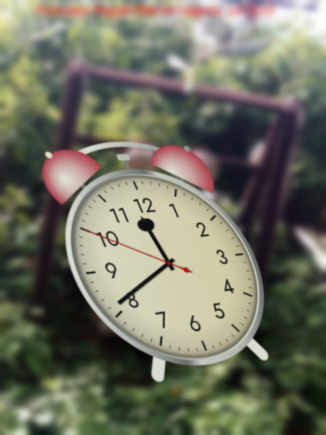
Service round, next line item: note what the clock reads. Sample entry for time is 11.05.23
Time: 11.40.50
